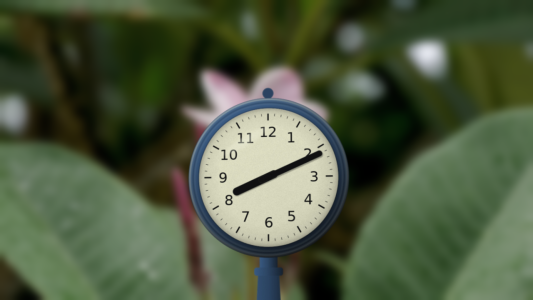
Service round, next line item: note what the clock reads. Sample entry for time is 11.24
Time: 8.11
